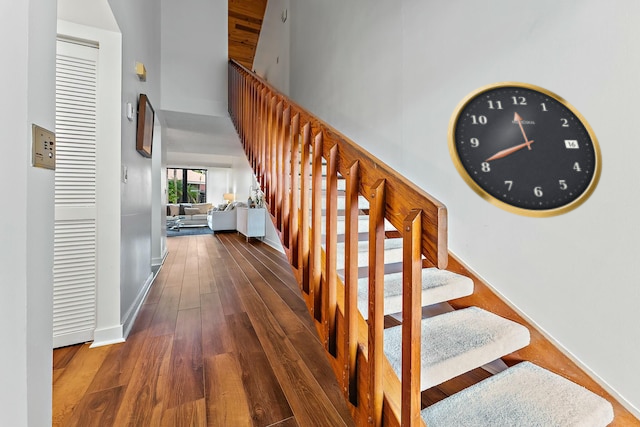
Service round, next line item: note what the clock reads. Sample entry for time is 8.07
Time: 11.41
